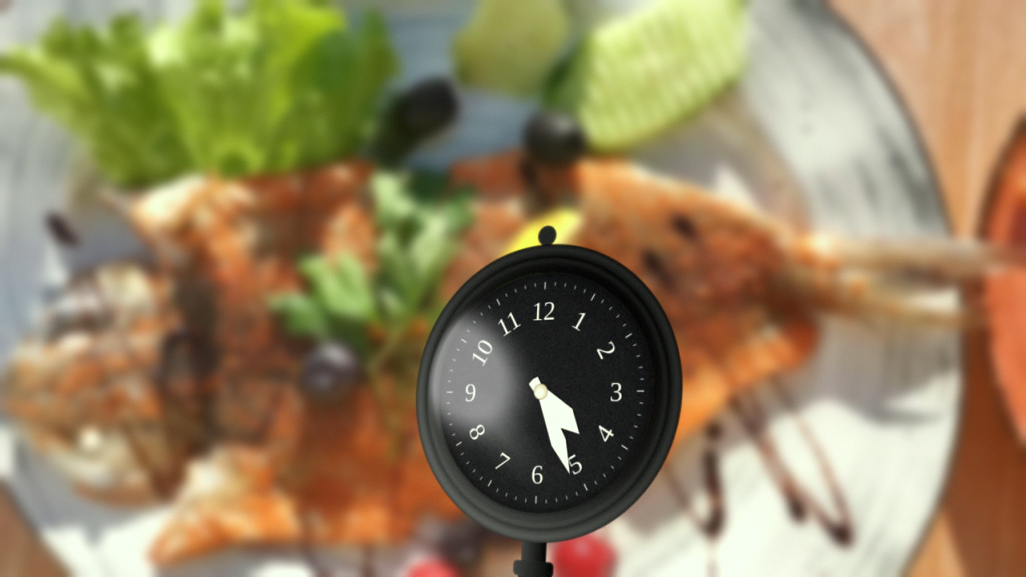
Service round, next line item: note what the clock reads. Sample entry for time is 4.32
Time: 4.26
